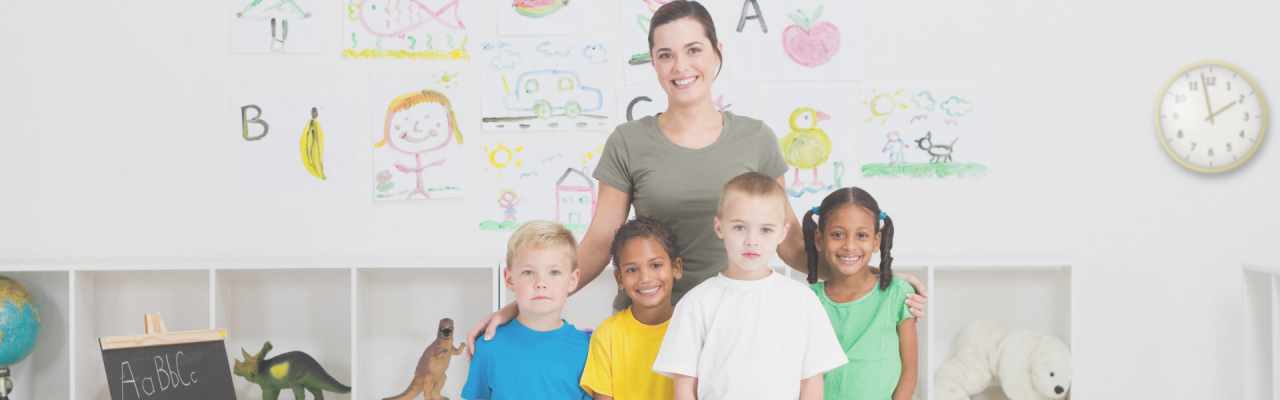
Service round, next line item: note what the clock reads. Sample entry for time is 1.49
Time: 1.58
